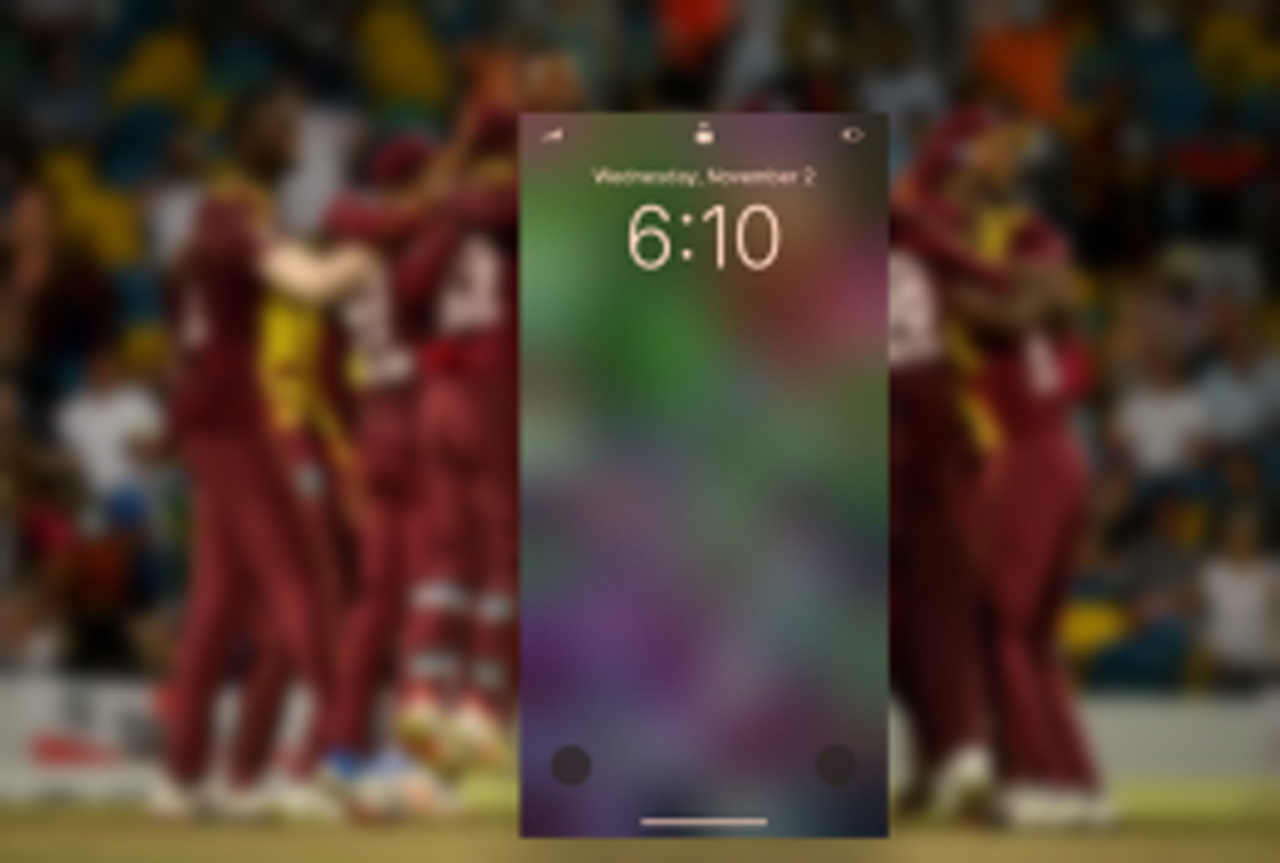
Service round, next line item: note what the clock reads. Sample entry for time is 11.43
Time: 6.10
